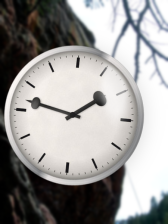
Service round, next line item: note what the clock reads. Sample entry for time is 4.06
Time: 1.47
